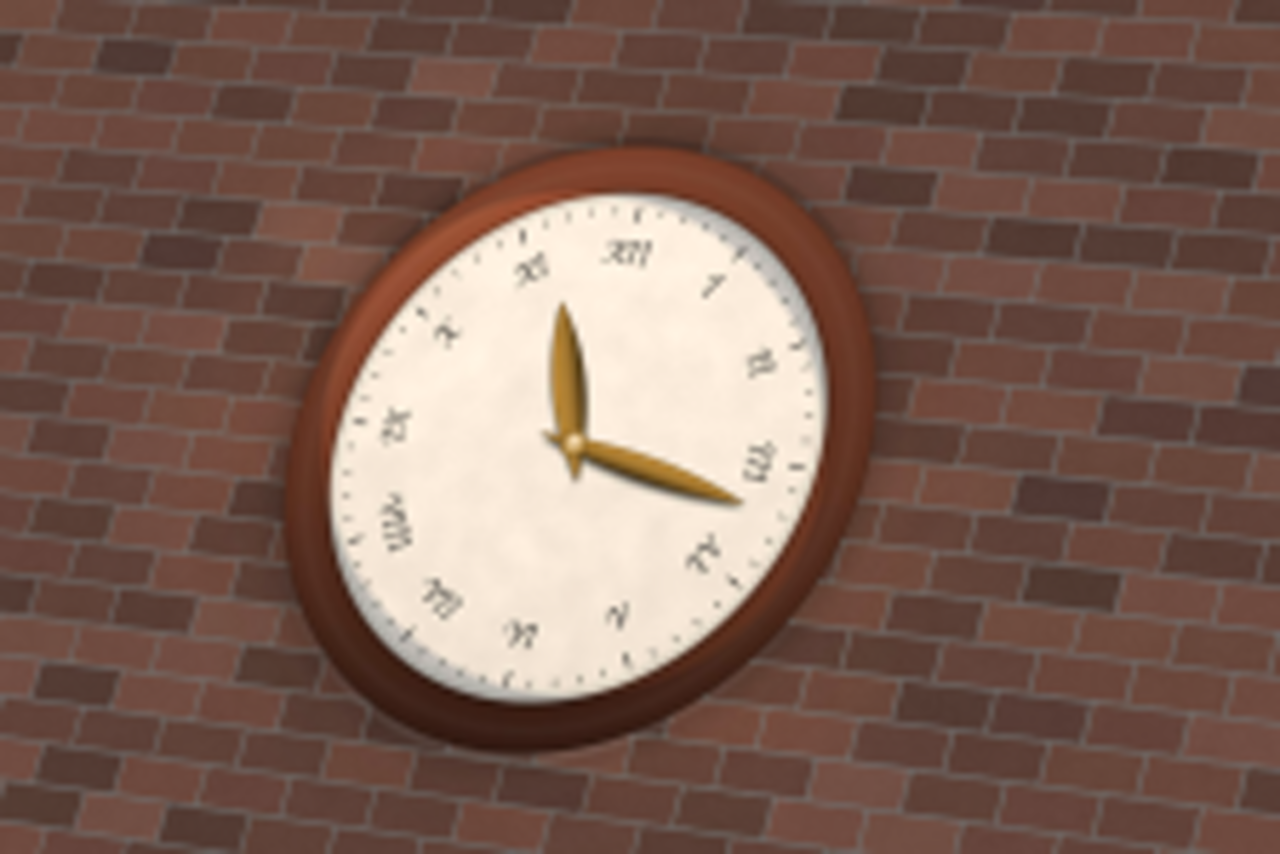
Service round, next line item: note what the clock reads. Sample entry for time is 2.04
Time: 11.17
